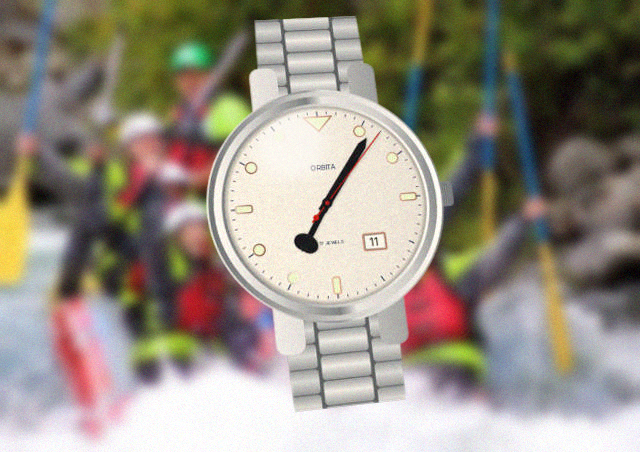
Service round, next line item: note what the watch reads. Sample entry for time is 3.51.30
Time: 7.06.07
